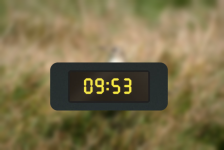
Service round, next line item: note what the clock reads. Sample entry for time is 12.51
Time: 9.53
